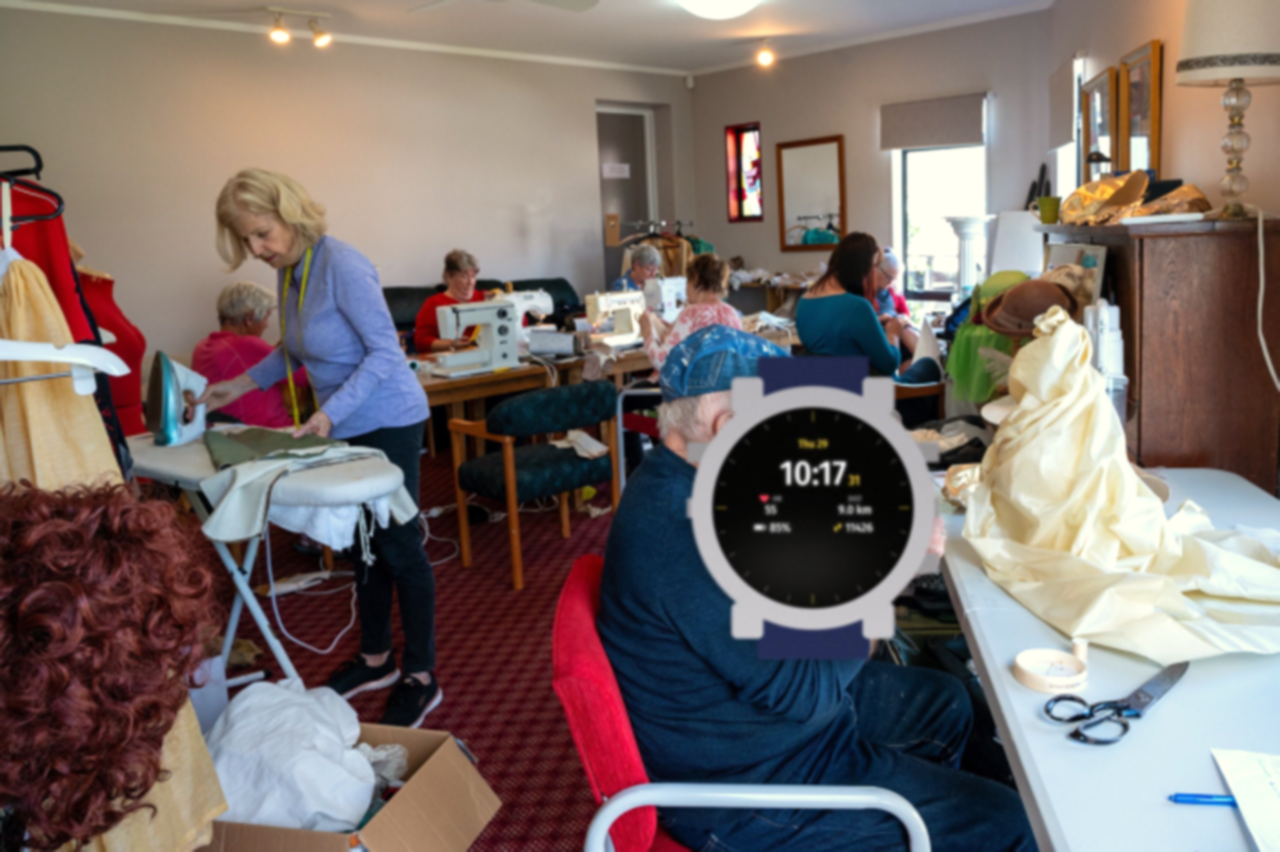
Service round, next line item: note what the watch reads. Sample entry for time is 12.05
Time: 10.17
